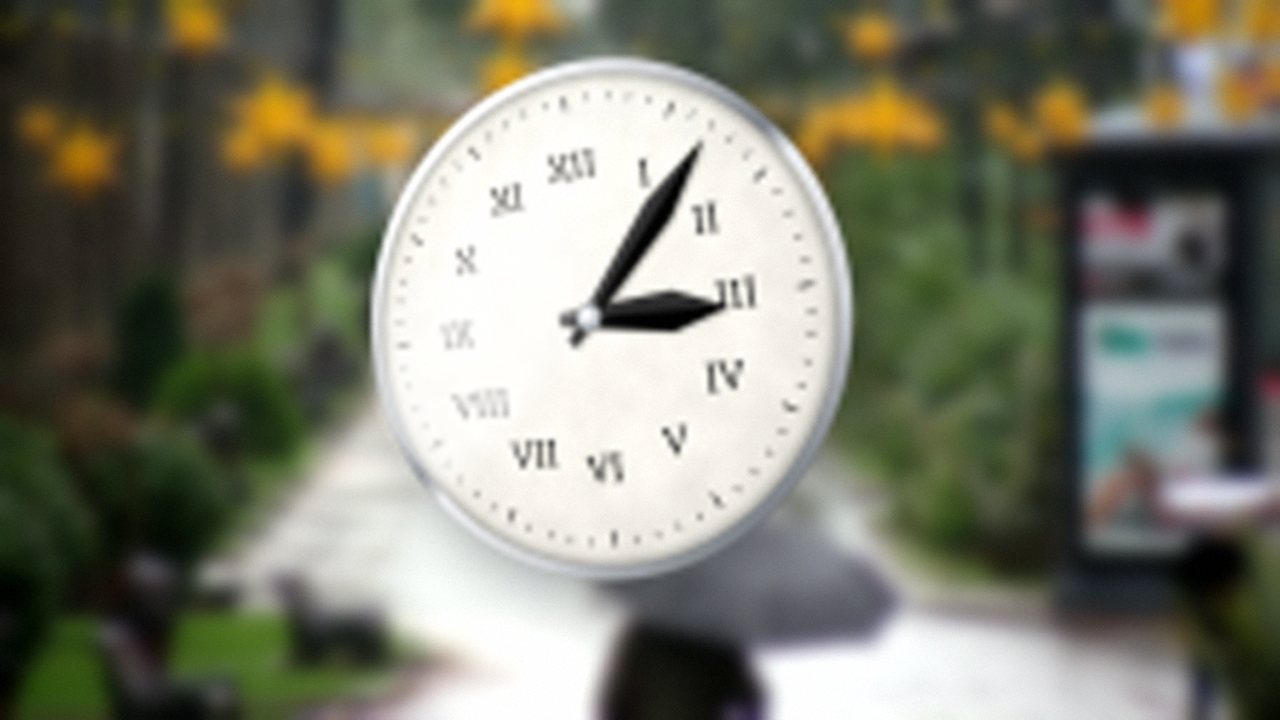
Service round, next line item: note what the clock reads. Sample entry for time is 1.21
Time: 3.07
